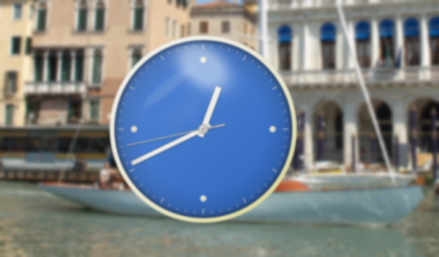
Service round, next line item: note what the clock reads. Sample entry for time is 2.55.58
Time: 12.40.43
